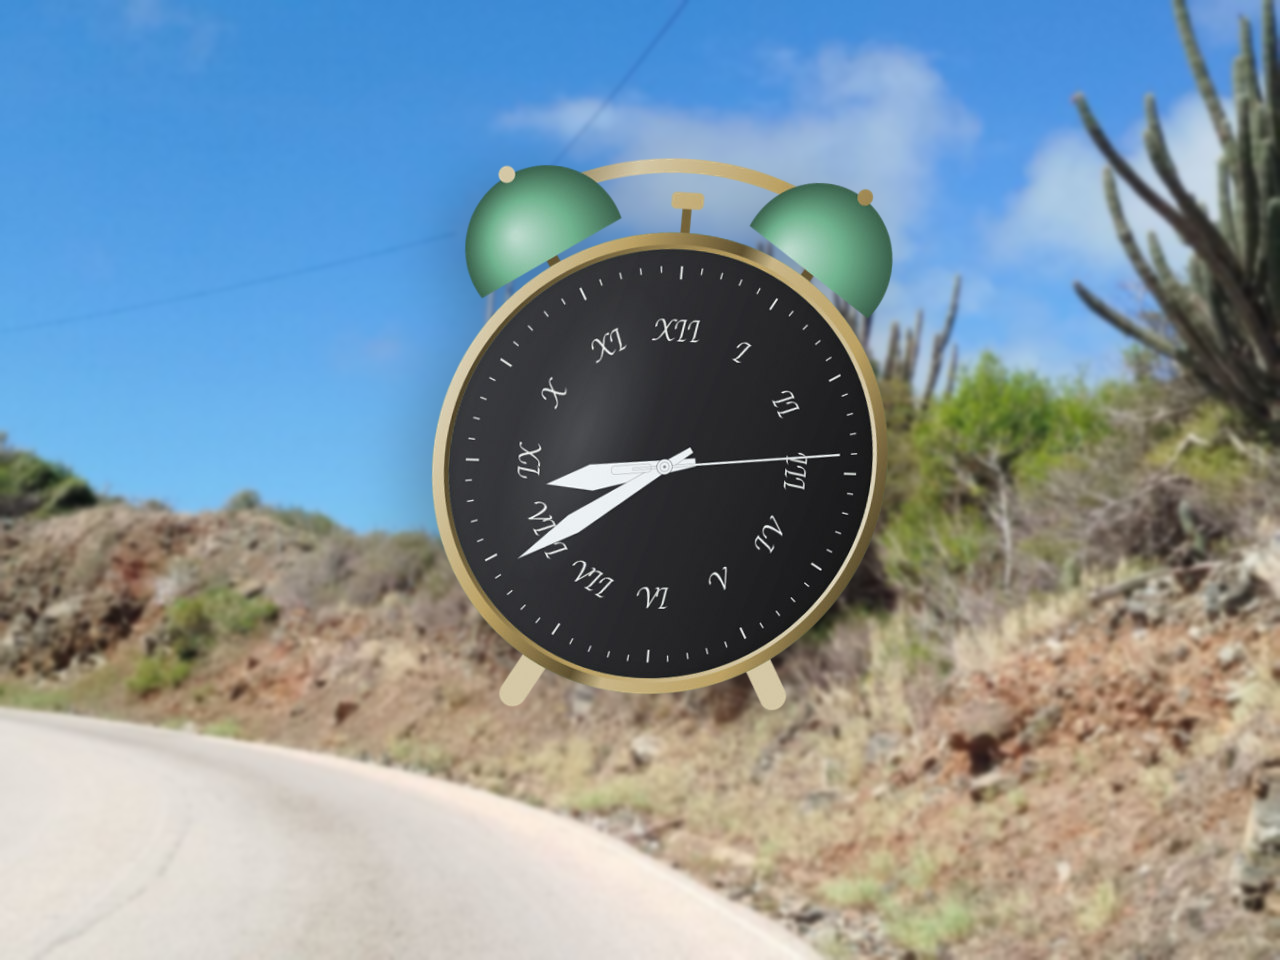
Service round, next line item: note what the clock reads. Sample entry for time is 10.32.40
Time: 8.39.14
